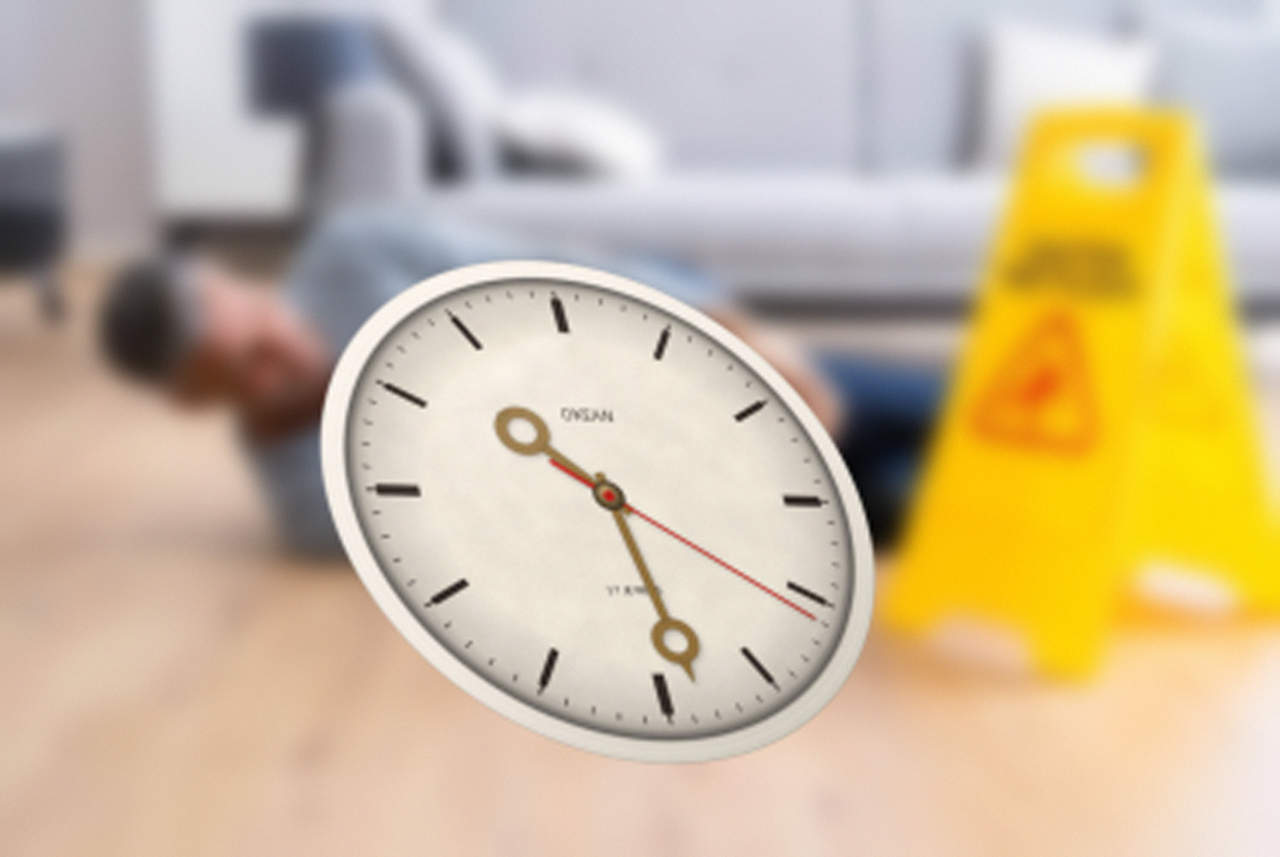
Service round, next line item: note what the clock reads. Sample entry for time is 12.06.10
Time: 10.28.21
